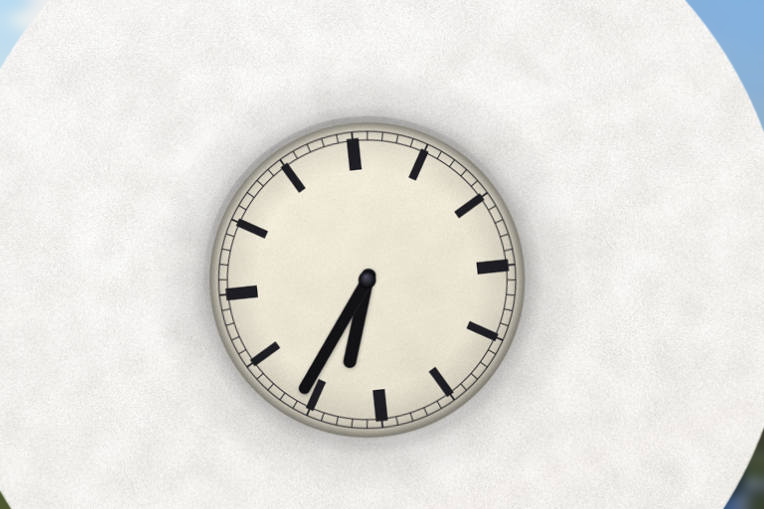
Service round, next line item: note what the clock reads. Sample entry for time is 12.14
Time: 6.36
